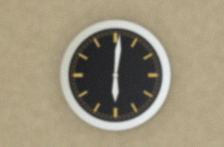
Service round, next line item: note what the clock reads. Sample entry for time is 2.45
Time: 6.01
